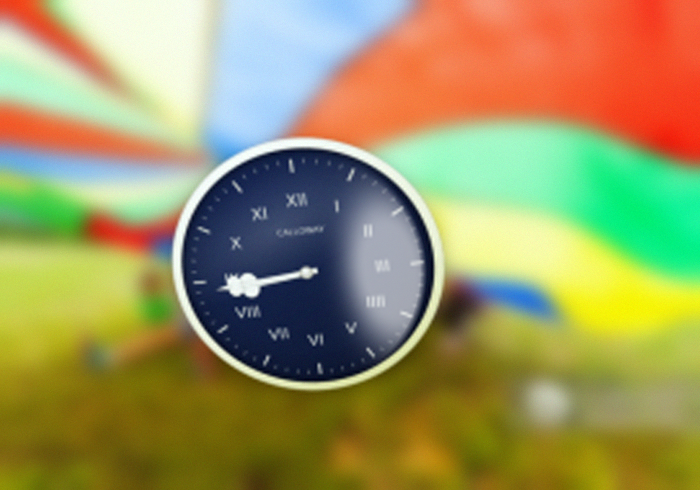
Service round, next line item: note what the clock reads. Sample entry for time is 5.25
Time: 8.44
